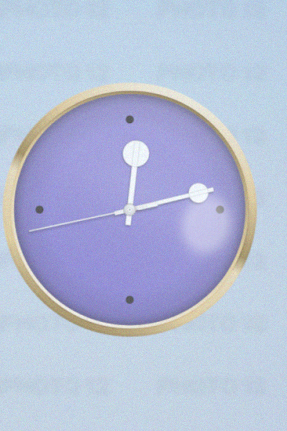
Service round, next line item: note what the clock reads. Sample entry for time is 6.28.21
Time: 12.12.43
